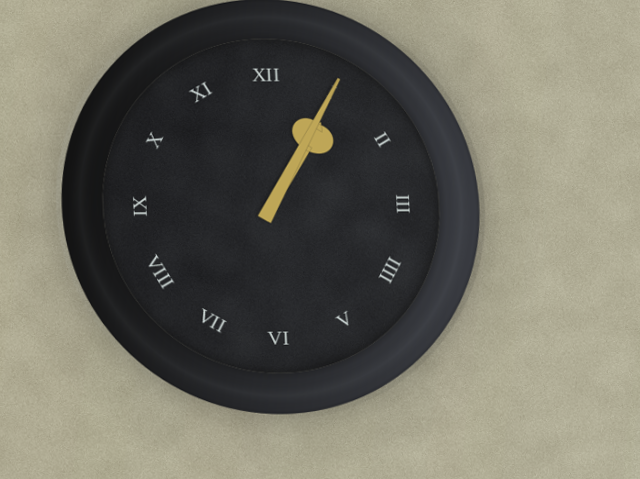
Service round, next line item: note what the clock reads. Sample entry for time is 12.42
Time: 1.05
